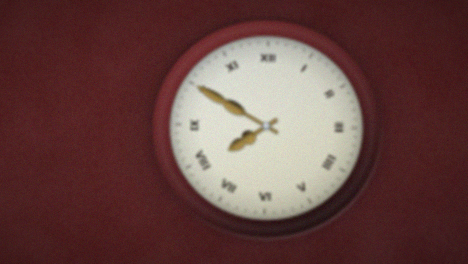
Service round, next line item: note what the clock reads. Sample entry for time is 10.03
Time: 7.50
